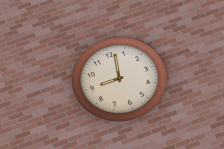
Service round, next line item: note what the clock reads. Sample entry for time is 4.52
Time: 9.02
